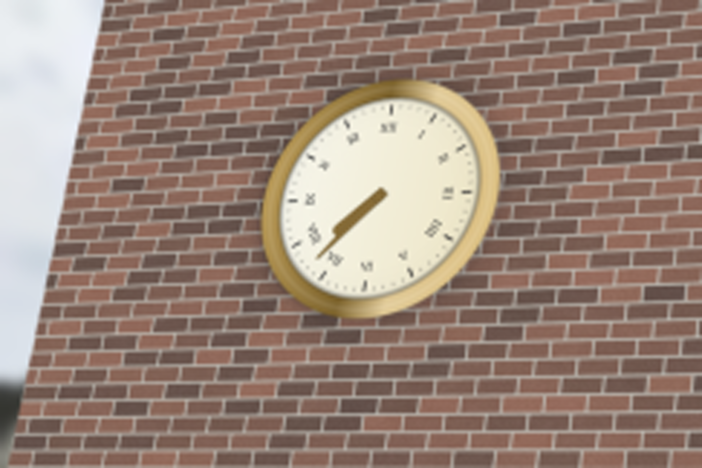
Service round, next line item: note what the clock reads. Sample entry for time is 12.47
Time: 7.37
